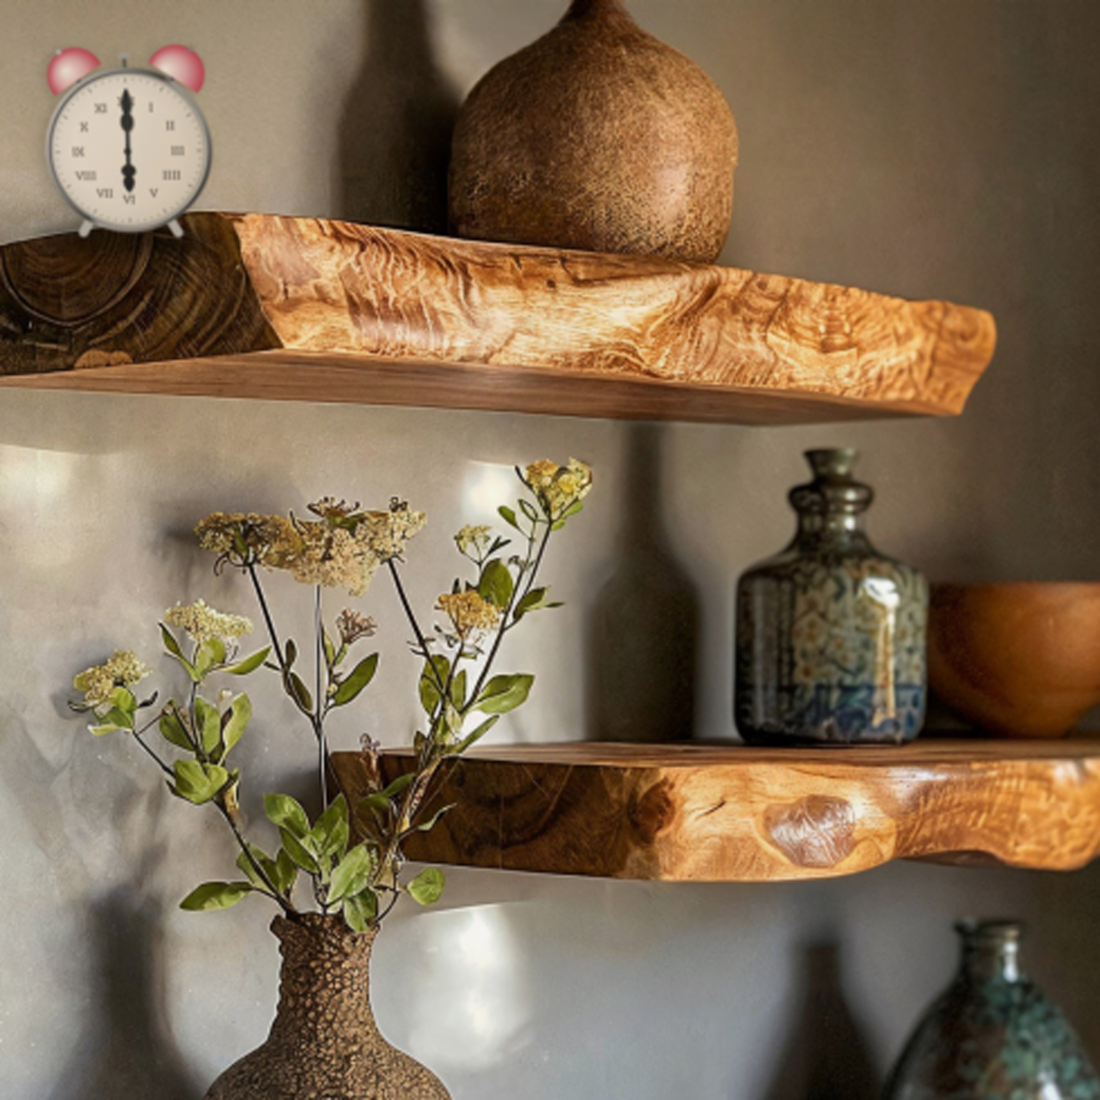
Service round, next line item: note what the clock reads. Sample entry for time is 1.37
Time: 6.00
